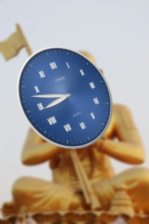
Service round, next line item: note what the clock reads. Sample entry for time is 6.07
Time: 8.48
